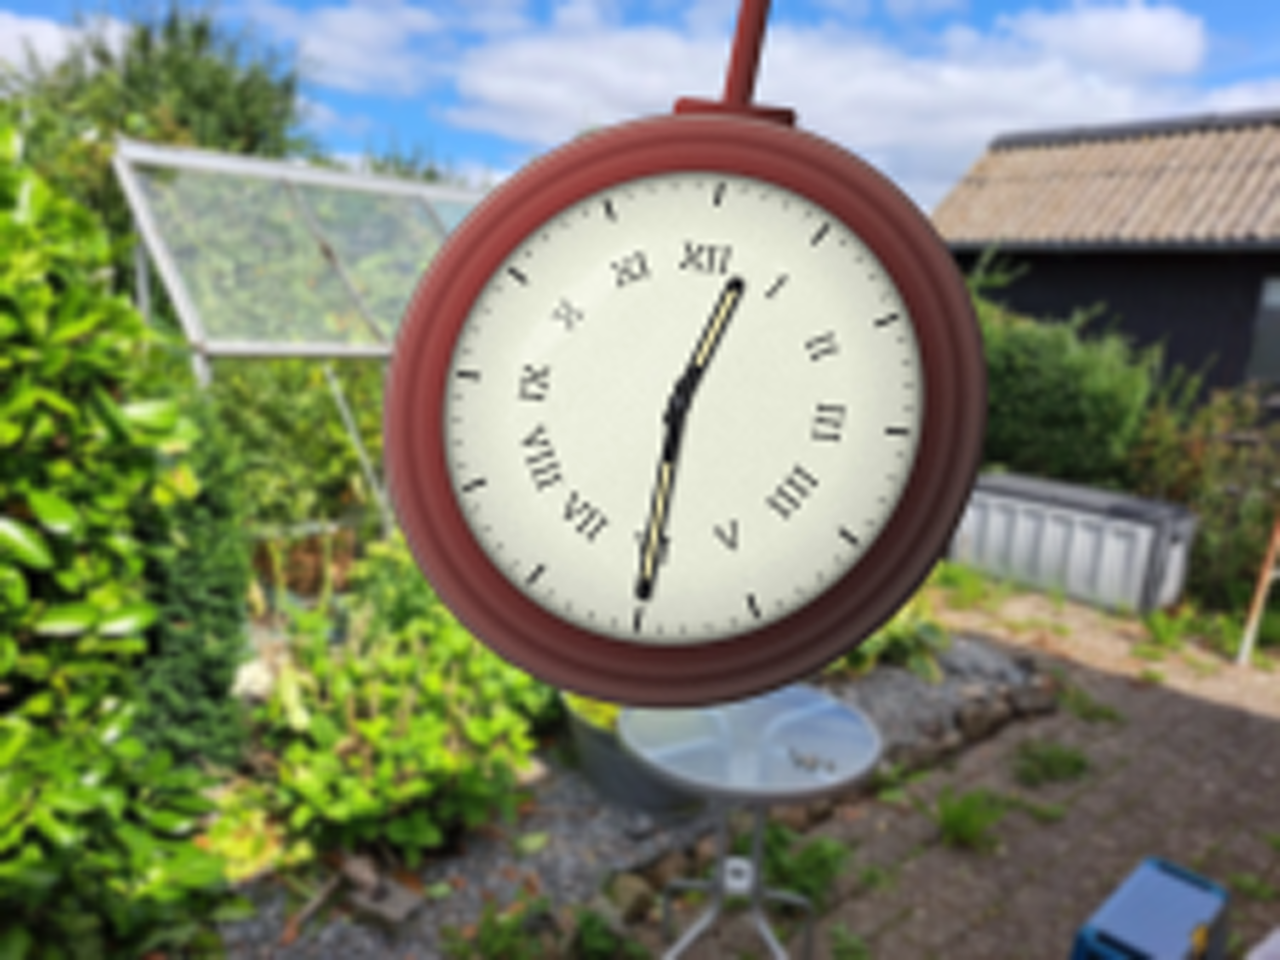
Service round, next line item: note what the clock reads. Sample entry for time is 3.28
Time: 12.30
